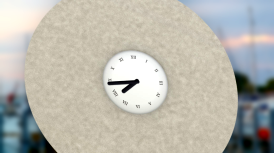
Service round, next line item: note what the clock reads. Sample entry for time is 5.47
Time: 7.44
